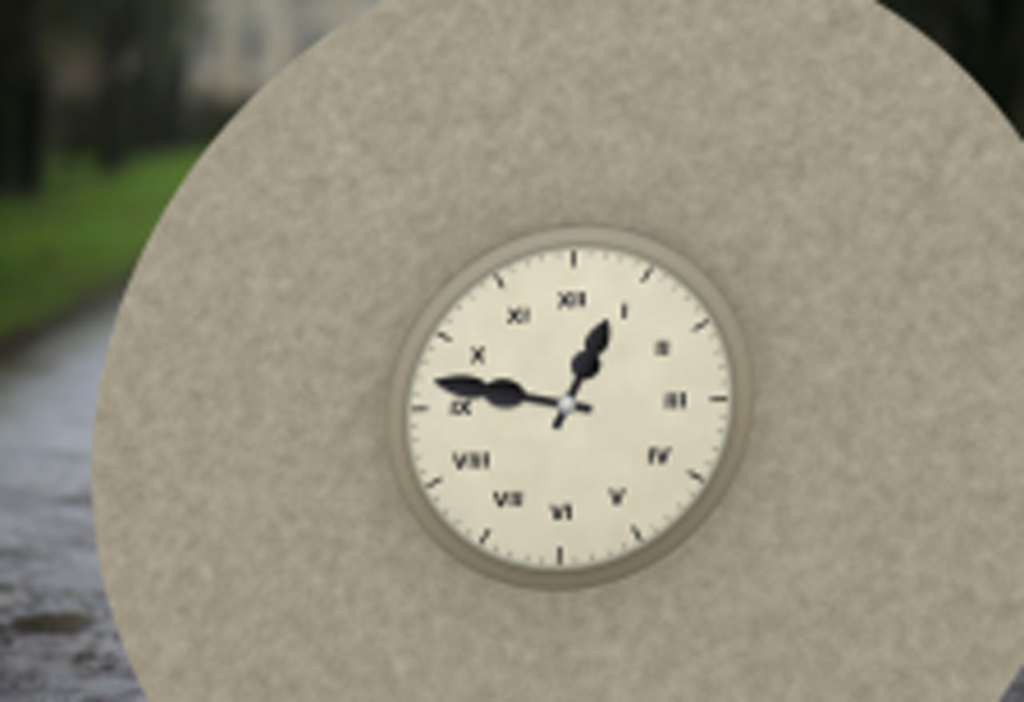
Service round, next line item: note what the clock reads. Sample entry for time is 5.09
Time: 12.47
